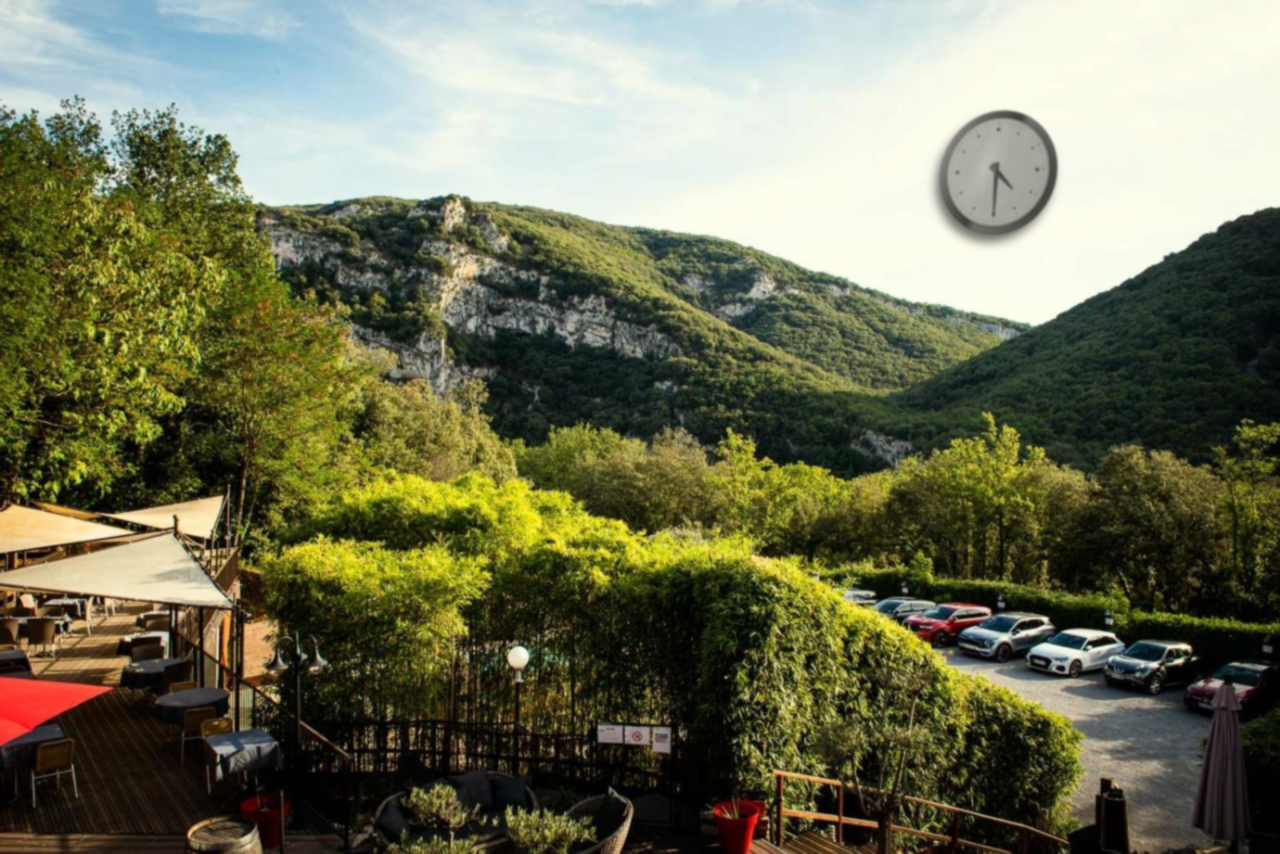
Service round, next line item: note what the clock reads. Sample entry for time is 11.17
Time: 4.30
